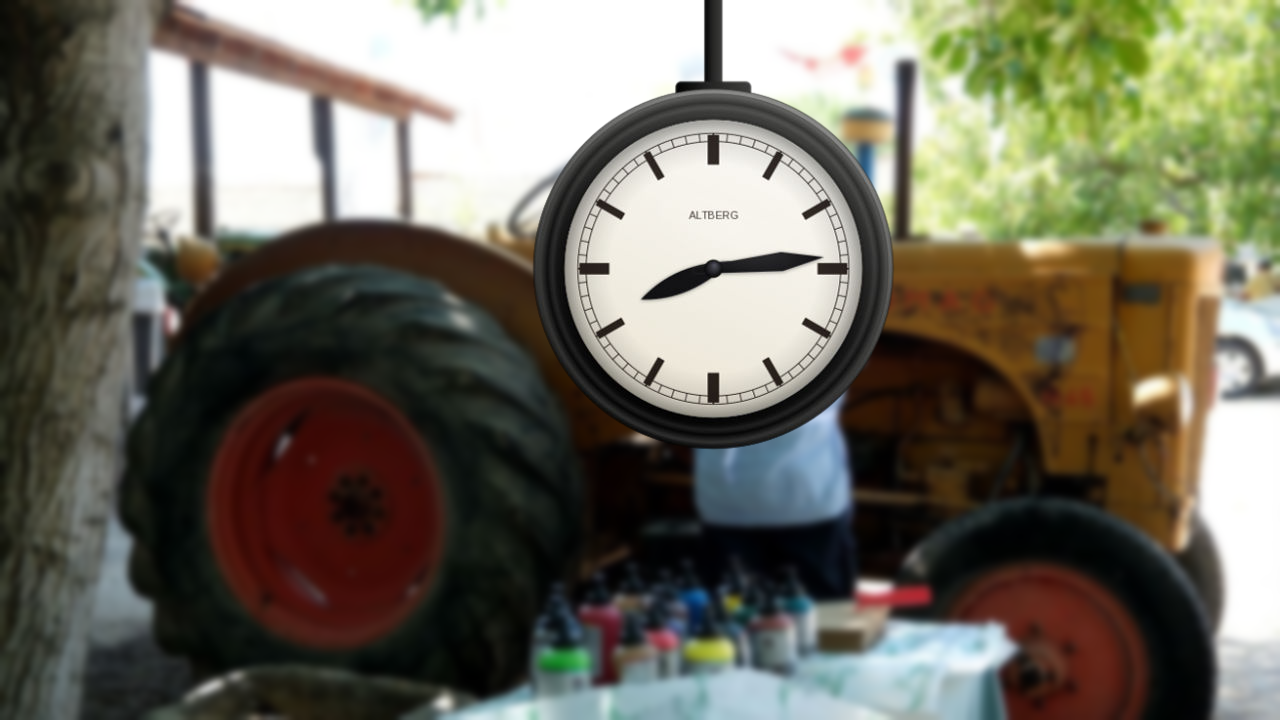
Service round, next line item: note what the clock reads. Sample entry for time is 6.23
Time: 8.14
